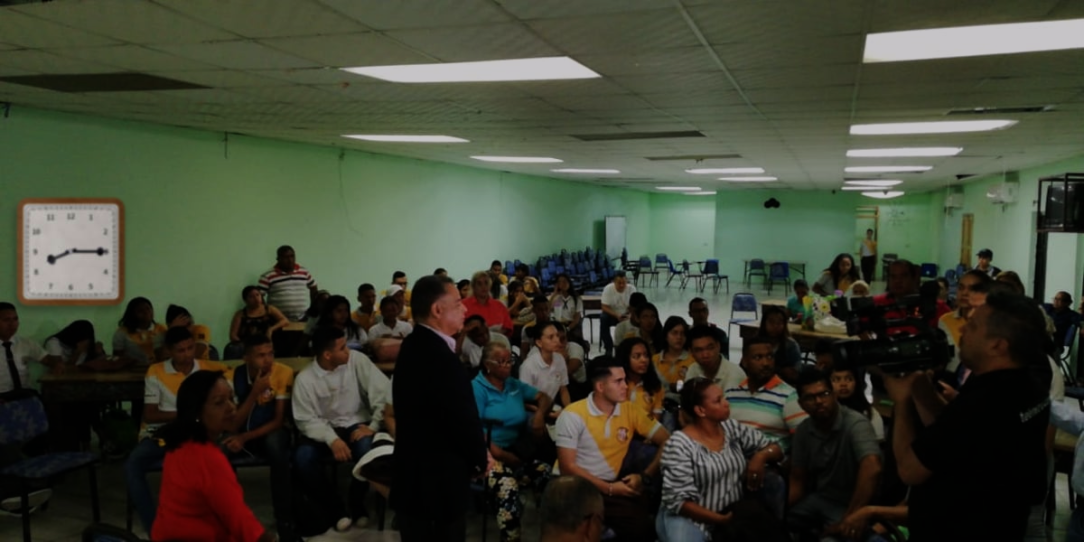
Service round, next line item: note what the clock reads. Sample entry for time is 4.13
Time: 8.15
